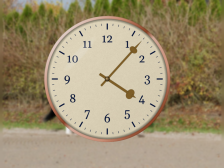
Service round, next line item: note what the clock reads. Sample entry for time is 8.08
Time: 4.07
